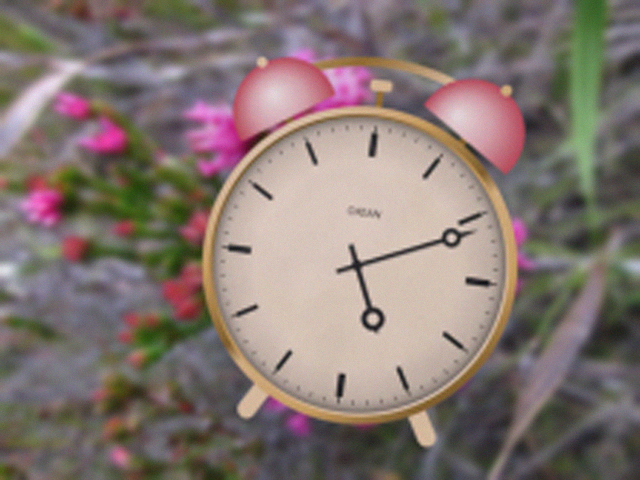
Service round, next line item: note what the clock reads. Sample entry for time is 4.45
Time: 5.11
